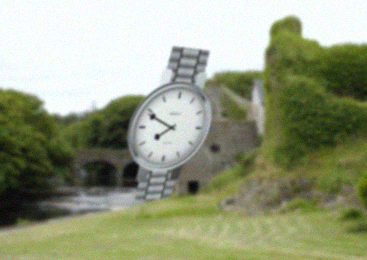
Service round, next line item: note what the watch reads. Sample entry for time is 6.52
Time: 7.49
